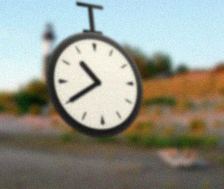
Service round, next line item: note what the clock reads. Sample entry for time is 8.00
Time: 10.40
